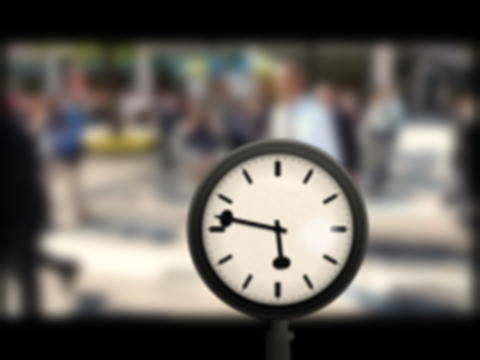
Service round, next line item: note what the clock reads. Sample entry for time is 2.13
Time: 5.47
